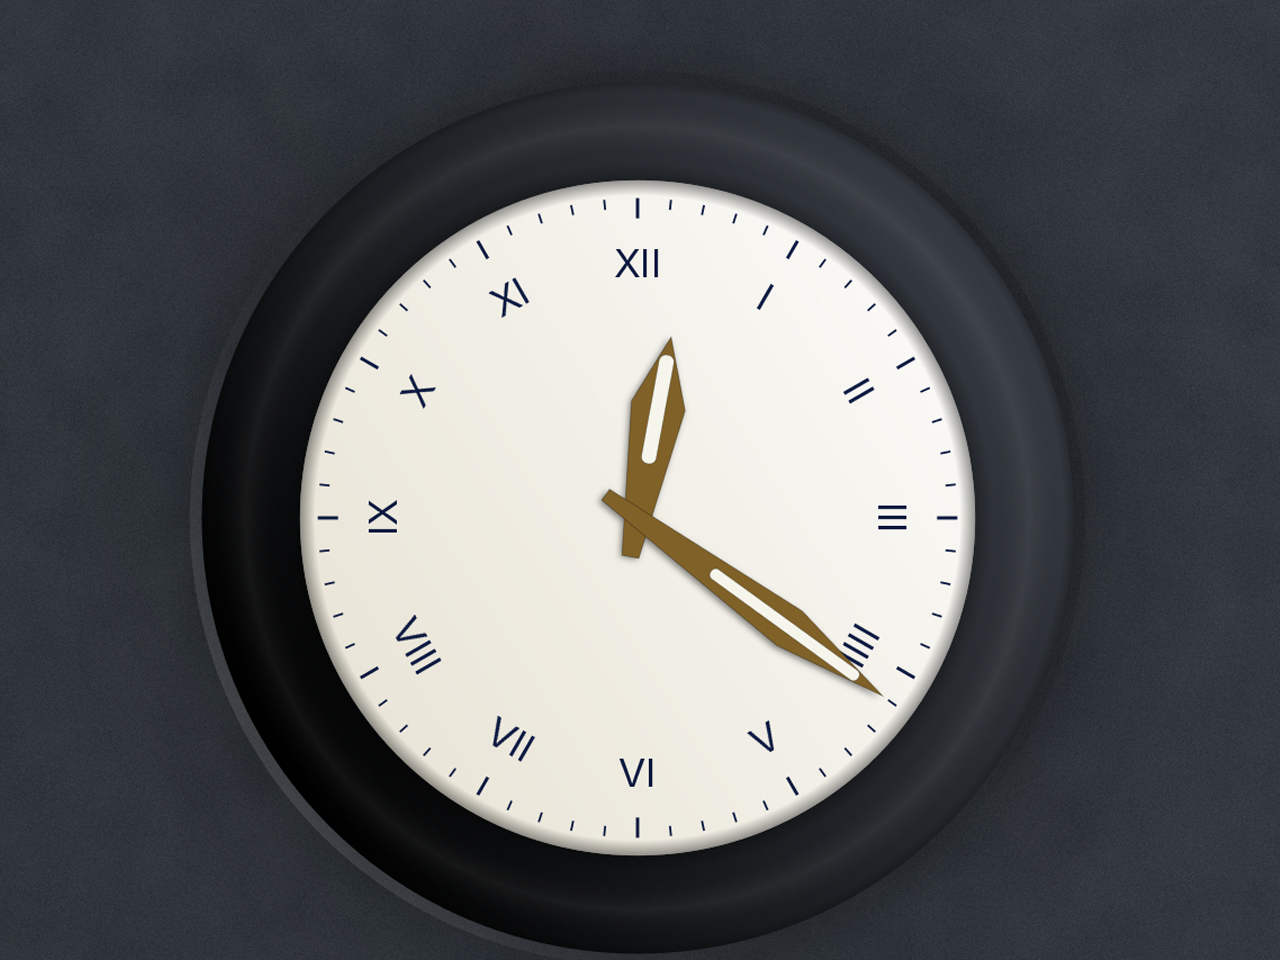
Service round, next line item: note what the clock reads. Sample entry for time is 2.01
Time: 12.21
